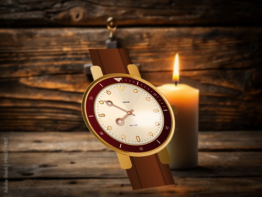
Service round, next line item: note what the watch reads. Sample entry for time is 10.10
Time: 7.51
